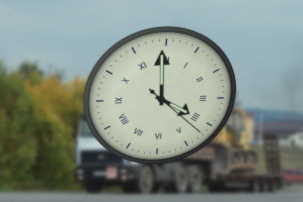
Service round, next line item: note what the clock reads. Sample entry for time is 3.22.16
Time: 3.59.22
